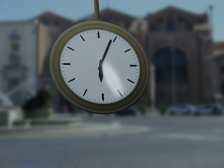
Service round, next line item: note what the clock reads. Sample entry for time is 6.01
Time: 6.04
